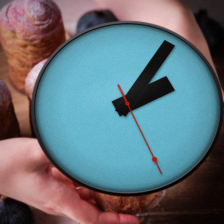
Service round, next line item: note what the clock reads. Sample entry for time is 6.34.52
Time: 2.05.26
